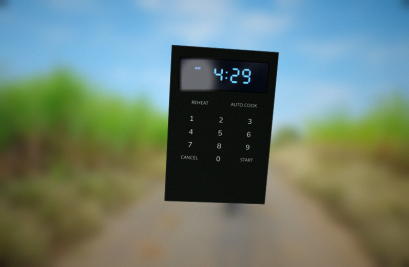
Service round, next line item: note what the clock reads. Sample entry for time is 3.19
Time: 4.29
